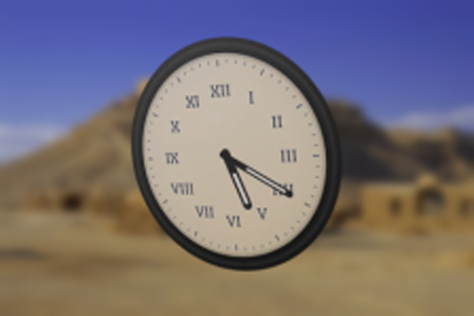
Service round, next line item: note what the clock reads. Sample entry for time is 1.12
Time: 5.20
